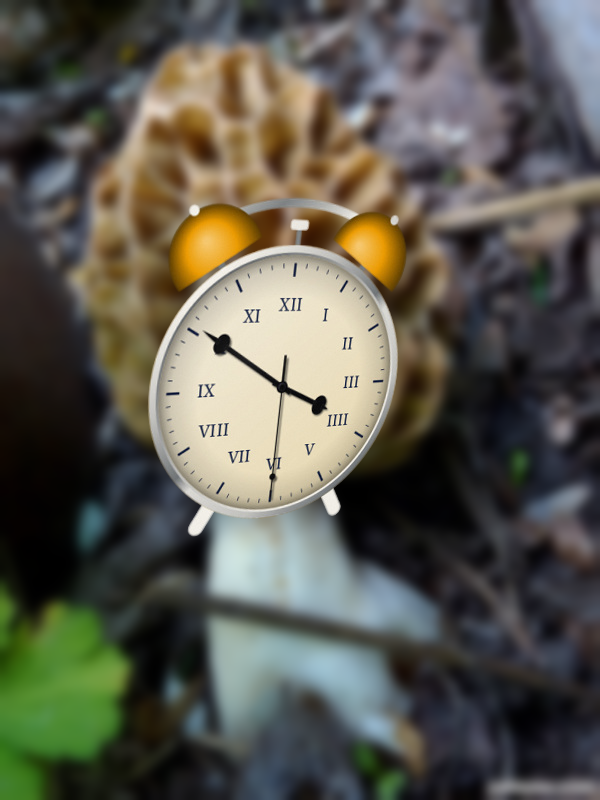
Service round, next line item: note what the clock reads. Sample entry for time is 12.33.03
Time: 3.50.30
